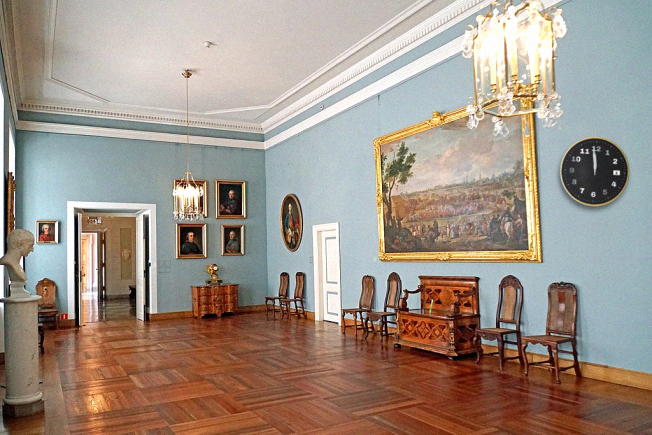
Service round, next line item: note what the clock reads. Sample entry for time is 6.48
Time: 11.59
